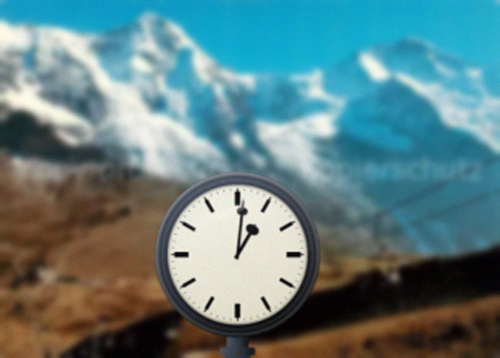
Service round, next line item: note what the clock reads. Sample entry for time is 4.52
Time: 1.01
